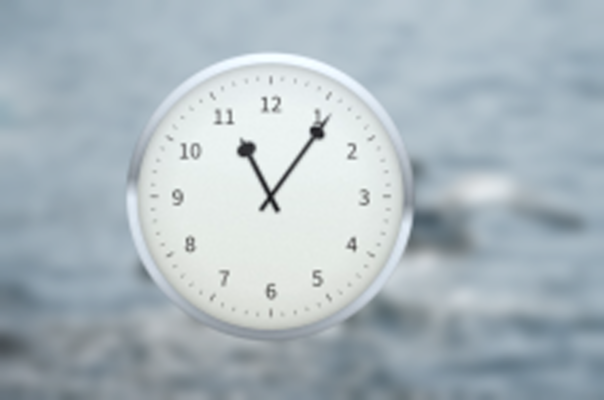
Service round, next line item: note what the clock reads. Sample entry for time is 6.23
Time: 11.06
